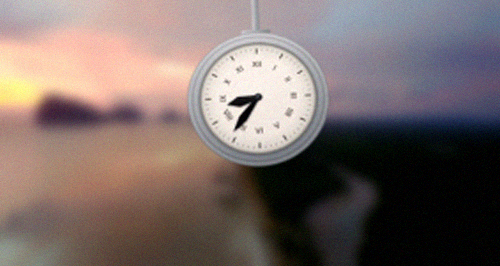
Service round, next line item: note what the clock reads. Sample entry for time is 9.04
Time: 8.36
